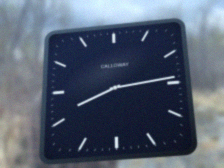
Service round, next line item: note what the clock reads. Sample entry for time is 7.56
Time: 8.14
